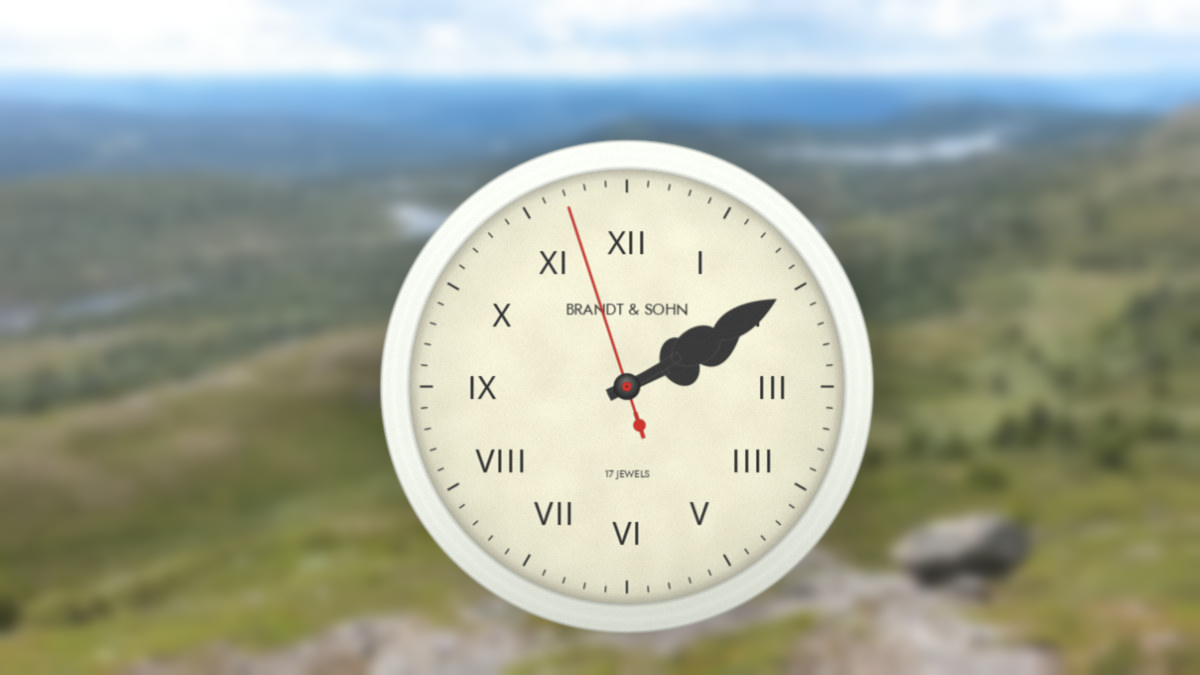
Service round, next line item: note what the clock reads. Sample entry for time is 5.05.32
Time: 2.09.57
